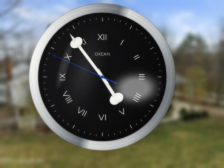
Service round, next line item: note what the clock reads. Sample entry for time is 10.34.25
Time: 4.53.49
